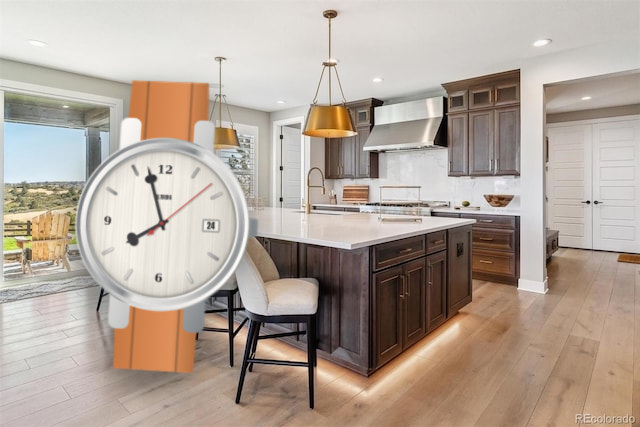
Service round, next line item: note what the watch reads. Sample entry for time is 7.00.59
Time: 7.57.08
